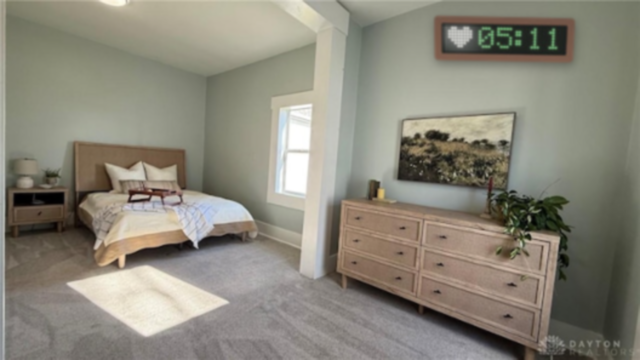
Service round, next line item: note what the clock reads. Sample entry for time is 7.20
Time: 5.11
